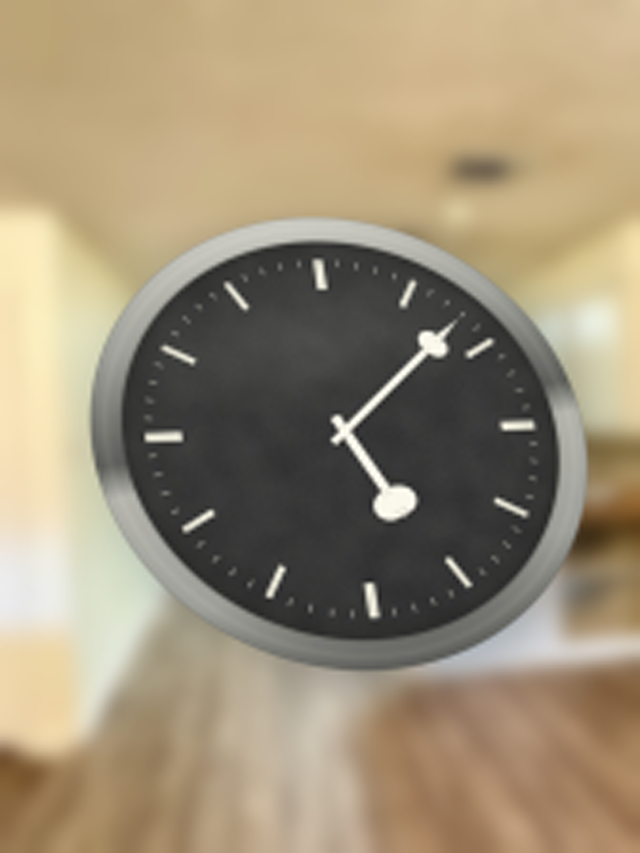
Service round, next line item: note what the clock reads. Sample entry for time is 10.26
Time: 5.08
